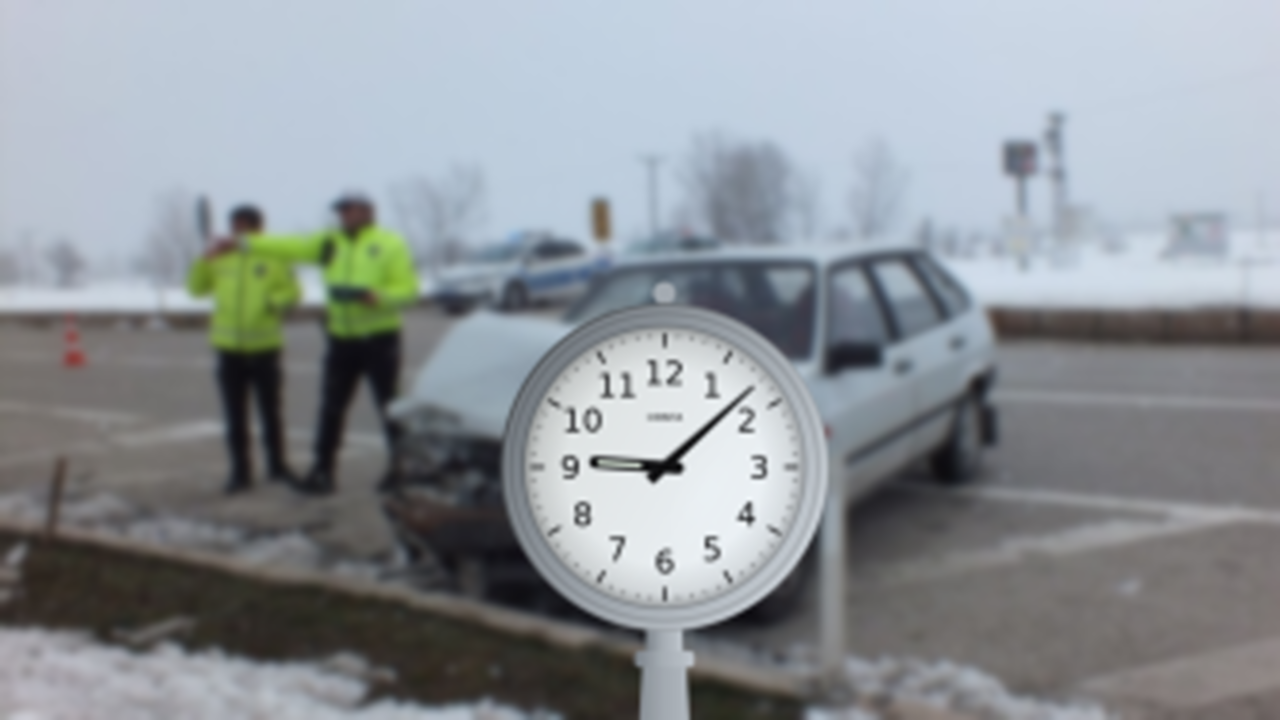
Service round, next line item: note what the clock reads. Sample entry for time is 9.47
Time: 9.08
